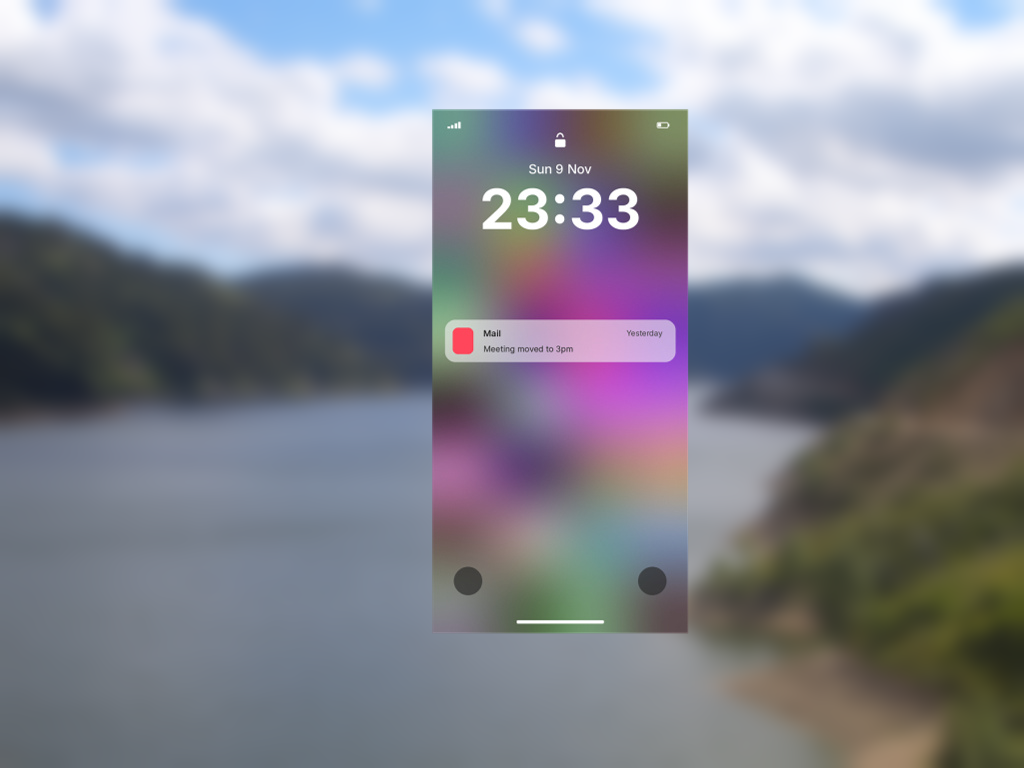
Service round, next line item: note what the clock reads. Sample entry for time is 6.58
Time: 23.33
